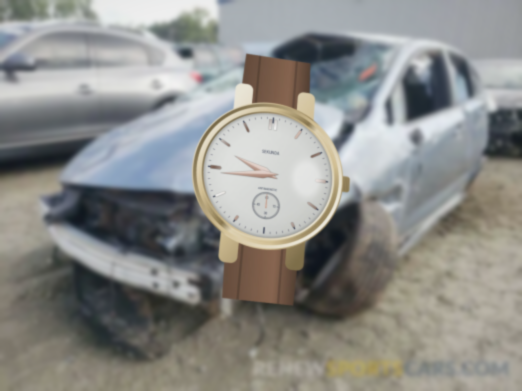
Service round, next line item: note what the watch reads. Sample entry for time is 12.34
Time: 9.44
